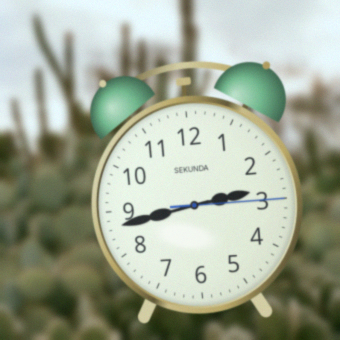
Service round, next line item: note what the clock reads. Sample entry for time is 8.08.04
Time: 2.43.15
